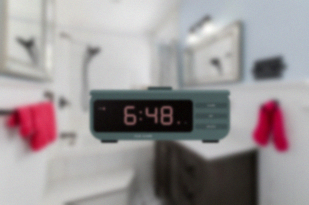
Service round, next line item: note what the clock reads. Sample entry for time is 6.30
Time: 6.48
